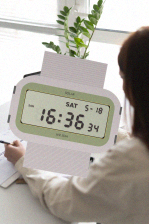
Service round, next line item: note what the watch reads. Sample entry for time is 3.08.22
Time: 16.36.34
